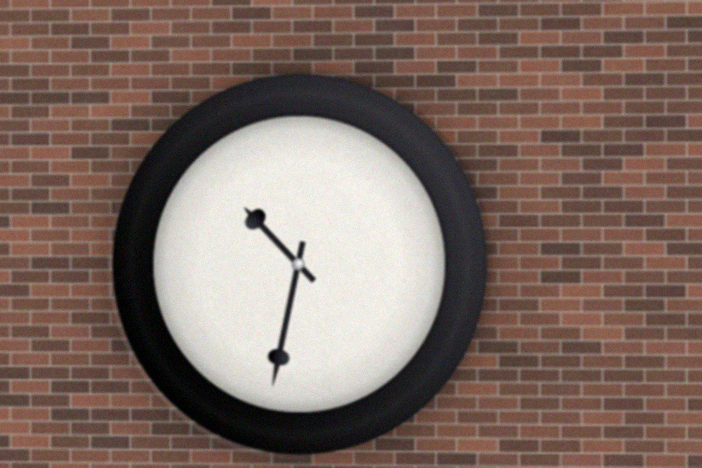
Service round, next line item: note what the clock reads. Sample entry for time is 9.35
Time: 10.32
